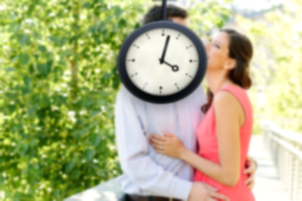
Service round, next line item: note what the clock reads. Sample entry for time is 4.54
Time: 4.02
